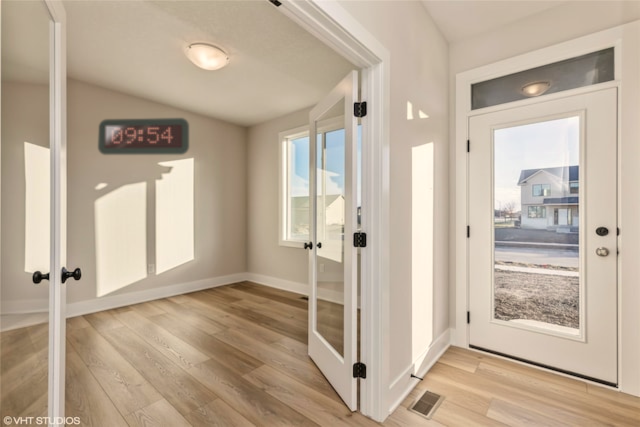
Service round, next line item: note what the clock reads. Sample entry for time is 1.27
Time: 9.54
